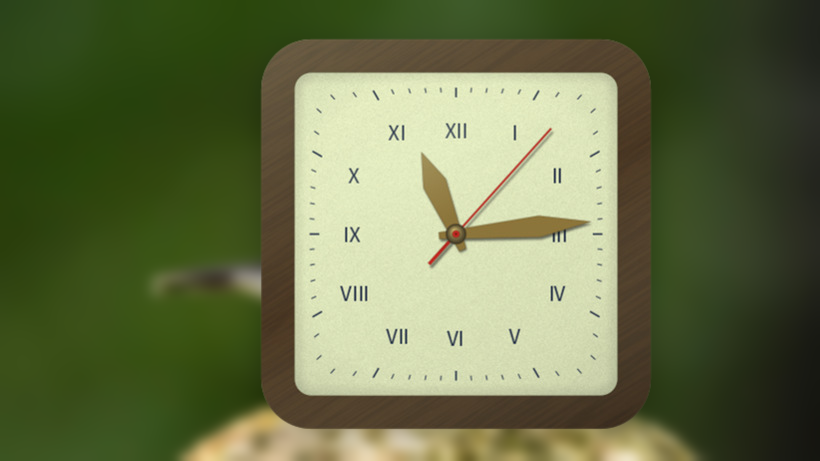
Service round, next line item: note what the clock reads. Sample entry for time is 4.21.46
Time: 11.14.07
